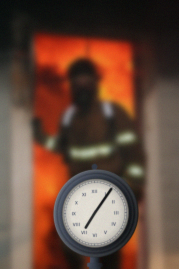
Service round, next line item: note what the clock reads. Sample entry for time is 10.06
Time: 7.06
